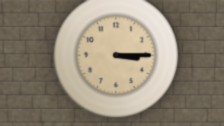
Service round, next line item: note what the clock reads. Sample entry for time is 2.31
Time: 3.15
